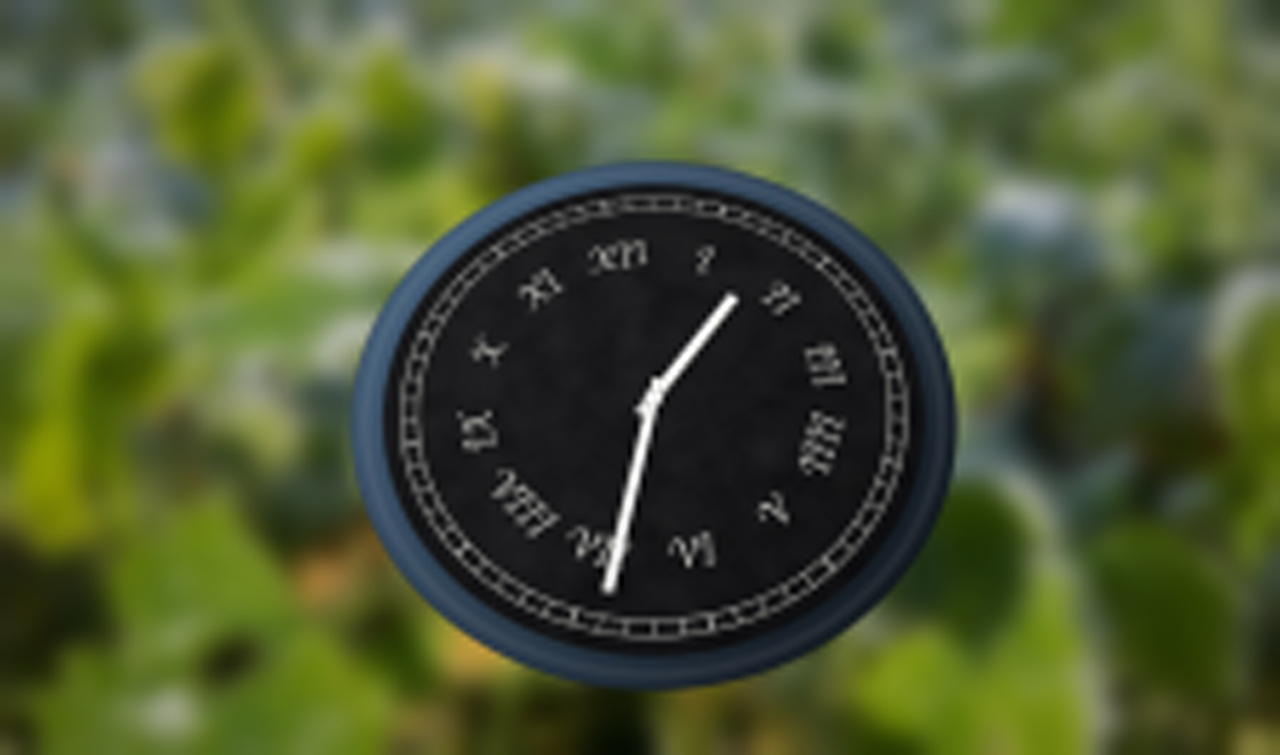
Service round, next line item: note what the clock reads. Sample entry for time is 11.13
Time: 1.34
